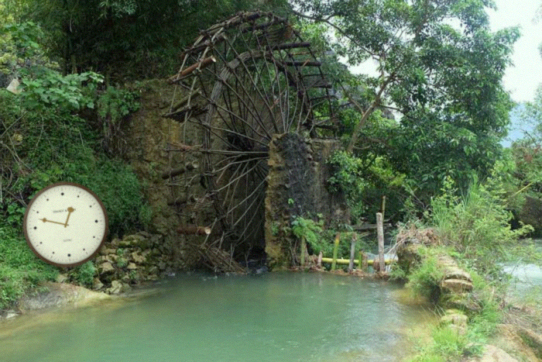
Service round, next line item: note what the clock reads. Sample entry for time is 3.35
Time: 12.48
